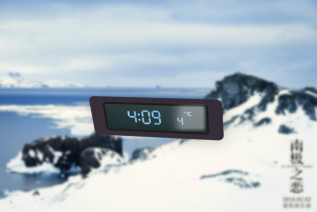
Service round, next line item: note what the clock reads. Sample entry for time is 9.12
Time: 4.09
